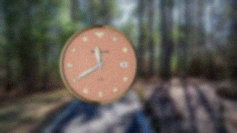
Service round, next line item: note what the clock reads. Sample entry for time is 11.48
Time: 11.40
